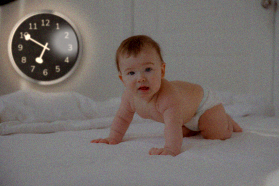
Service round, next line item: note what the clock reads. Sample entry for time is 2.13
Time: 6.50
